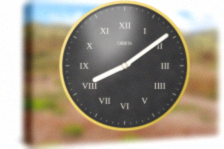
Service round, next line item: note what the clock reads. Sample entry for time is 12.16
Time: 8.09
